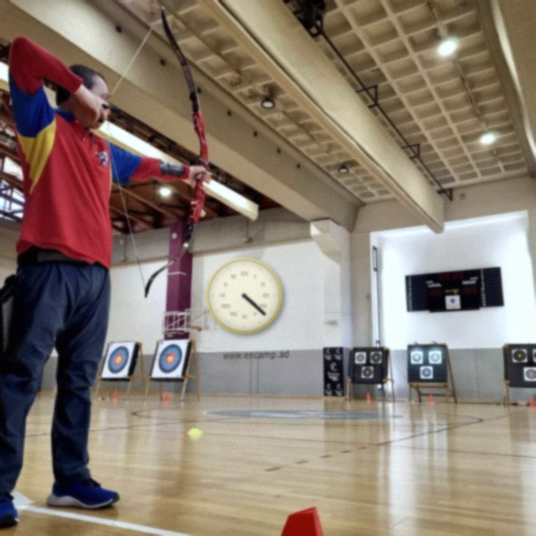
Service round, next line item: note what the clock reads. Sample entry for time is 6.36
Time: 4.22
